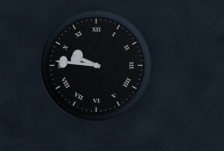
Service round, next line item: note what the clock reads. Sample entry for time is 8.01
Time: 9.46
